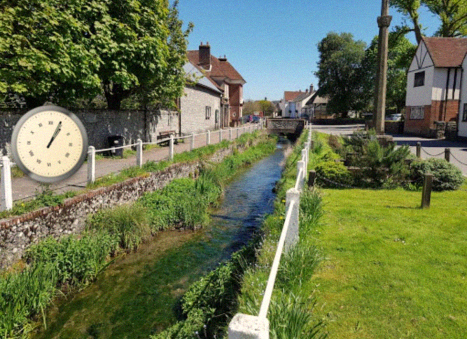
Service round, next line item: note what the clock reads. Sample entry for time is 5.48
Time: 1.04
